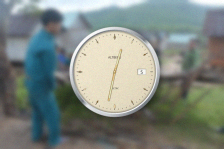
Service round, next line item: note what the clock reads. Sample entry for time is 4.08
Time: 12.32
